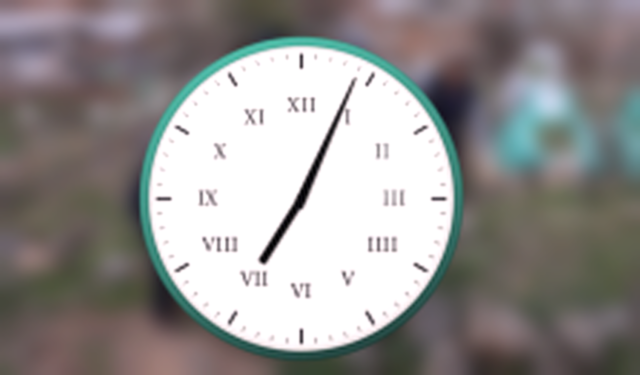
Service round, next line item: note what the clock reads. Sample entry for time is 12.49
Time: 7.04
